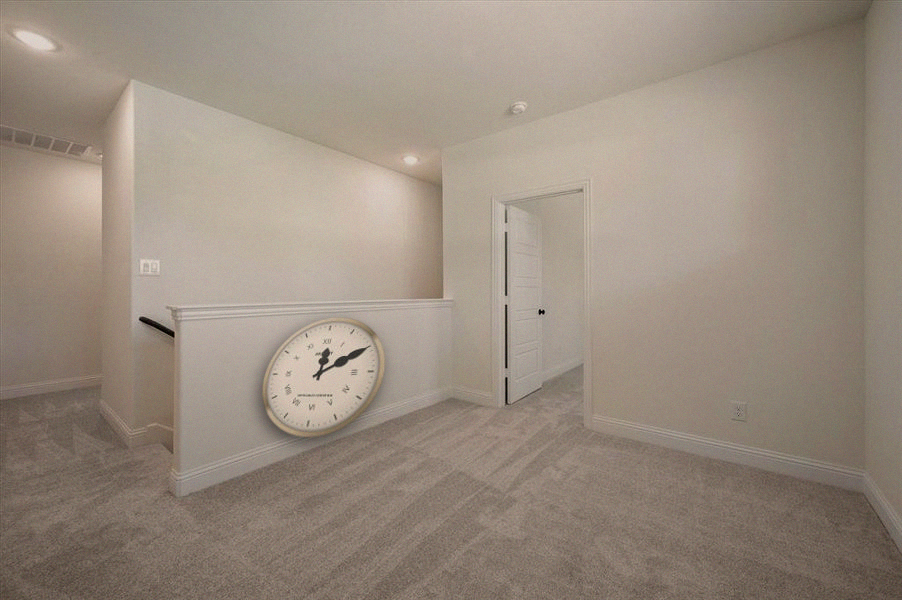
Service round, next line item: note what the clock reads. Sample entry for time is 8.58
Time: 12.10
